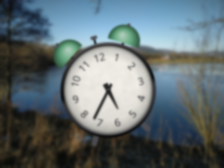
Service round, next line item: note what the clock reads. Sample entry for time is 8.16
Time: 5.37
